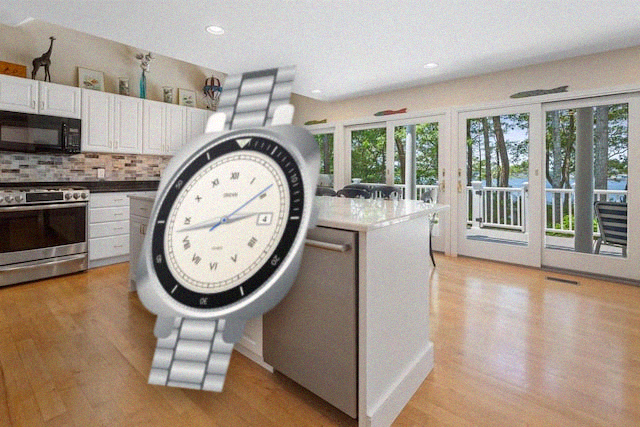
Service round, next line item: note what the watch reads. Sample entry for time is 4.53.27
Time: 2.43.09
